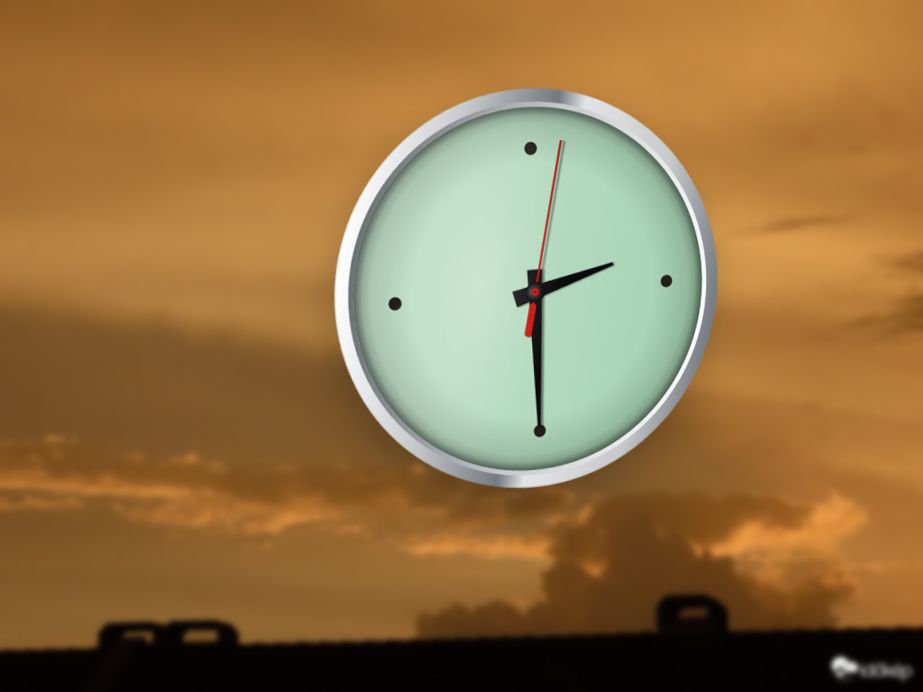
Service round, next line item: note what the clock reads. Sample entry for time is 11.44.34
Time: 2.30.02
